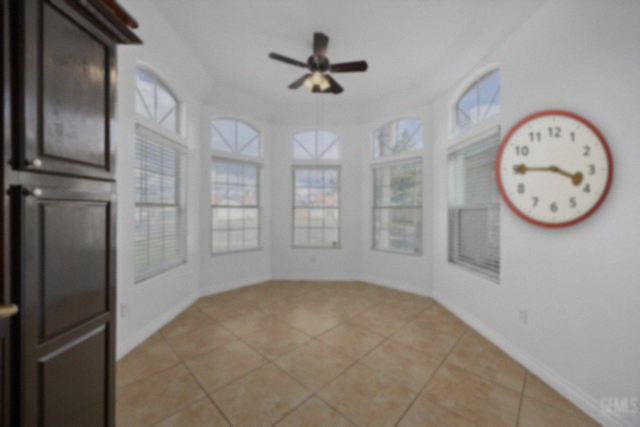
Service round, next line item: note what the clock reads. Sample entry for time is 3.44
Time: 3.45
